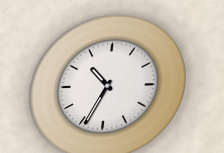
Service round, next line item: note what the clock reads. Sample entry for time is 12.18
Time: 10.34
